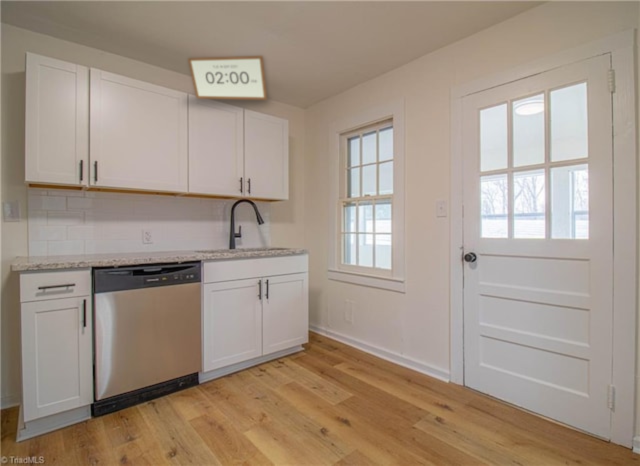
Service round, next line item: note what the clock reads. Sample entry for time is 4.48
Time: 2.00
